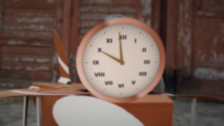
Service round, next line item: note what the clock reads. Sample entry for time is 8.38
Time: 9.59
